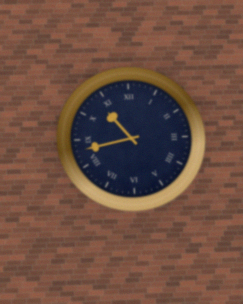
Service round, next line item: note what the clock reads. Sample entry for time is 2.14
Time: 10.43
